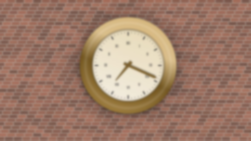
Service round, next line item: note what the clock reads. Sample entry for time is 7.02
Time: 7.19
